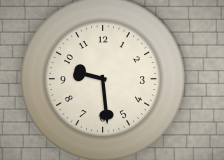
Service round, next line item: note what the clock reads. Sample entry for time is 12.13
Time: 9.29
